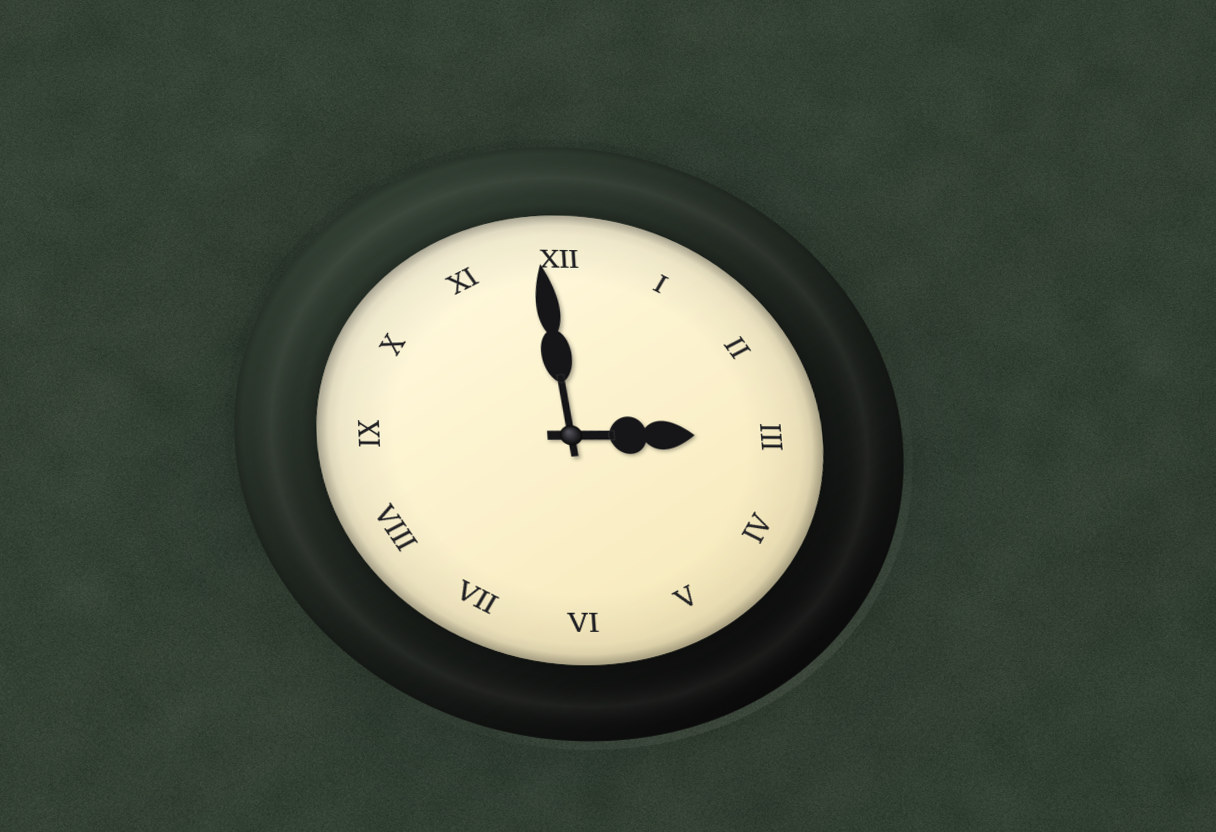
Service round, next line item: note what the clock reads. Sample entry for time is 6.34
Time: 2.59
